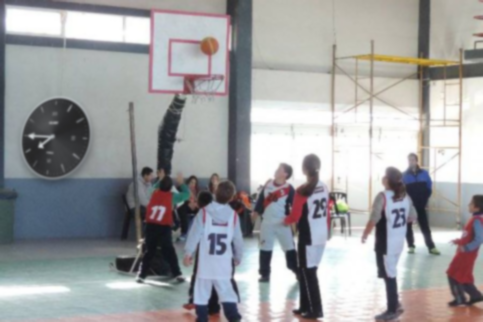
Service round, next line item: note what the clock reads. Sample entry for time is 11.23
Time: 7.45
